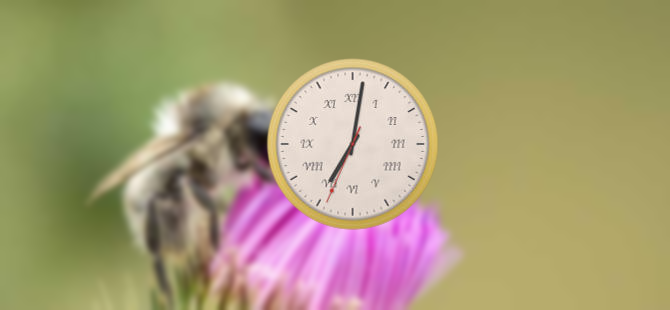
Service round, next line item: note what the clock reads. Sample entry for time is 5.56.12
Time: 7.01.34
